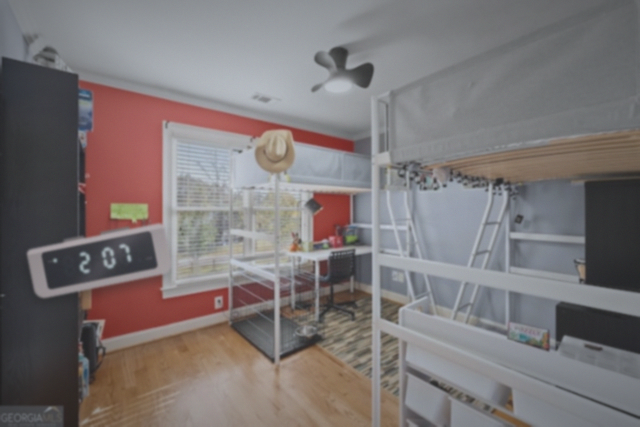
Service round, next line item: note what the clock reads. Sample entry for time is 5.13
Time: 2.07
